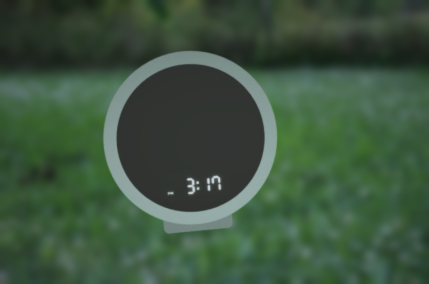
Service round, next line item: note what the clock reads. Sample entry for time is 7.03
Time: 3.17
